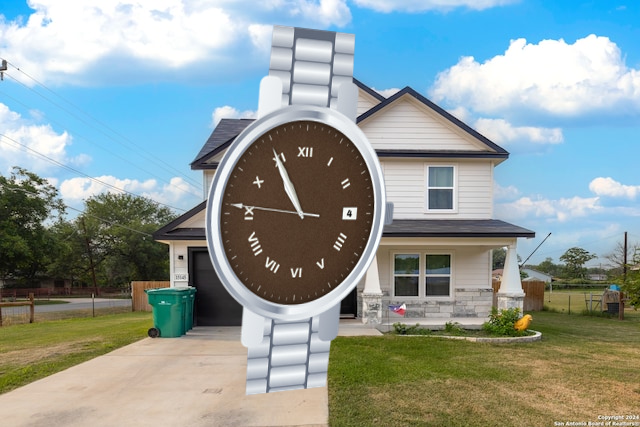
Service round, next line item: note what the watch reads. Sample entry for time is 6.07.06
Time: 10.54.46
